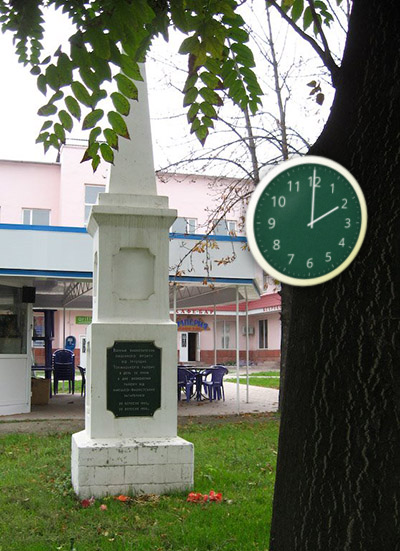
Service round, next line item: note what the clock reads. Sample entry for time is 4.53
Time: 2.00
